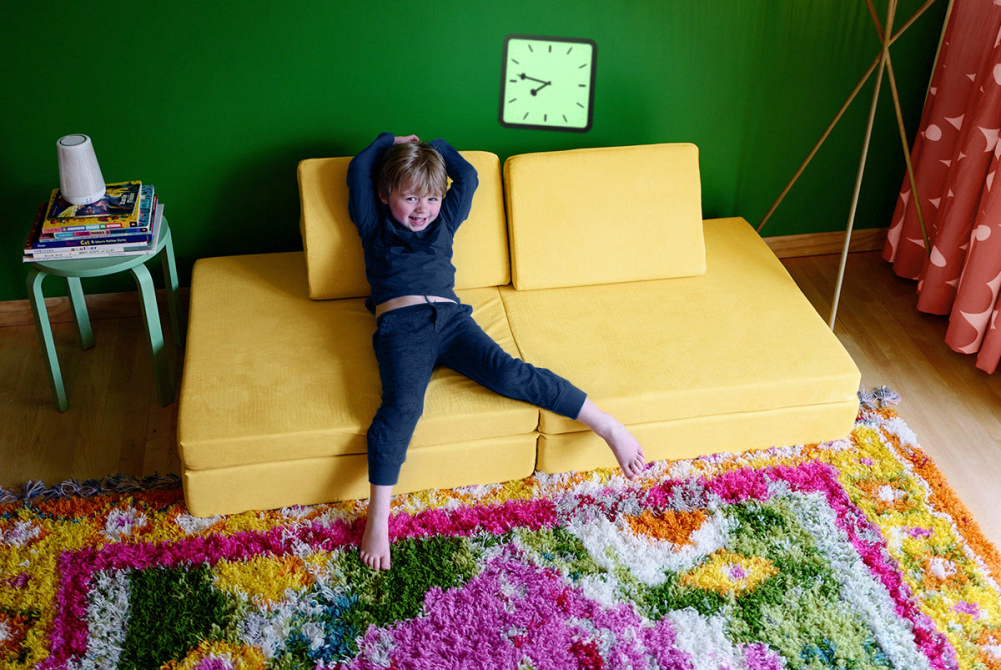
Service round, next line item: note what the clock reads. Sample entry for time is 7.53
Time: 7.47
